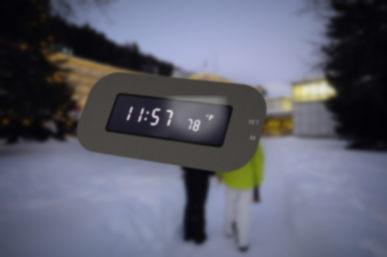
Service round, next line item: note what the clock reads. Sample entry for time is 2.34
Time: 11.57
